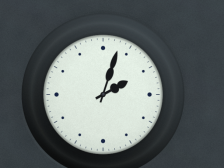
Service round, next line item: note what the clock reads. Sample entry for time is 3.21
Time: 2.03
